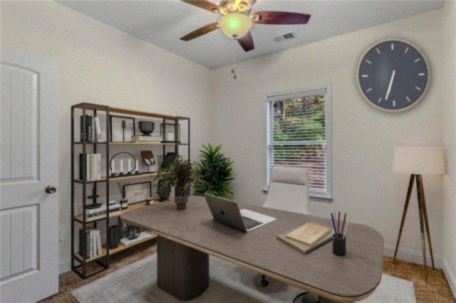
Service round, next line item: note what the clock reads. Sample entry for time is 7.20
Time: 6.33
